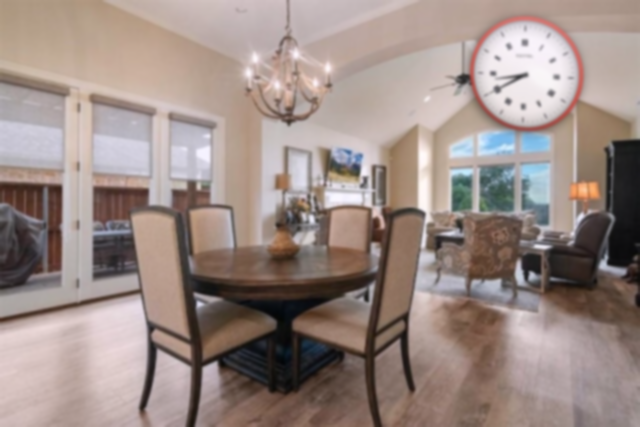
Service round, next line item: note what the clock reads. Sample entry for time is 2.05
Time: 8.40
